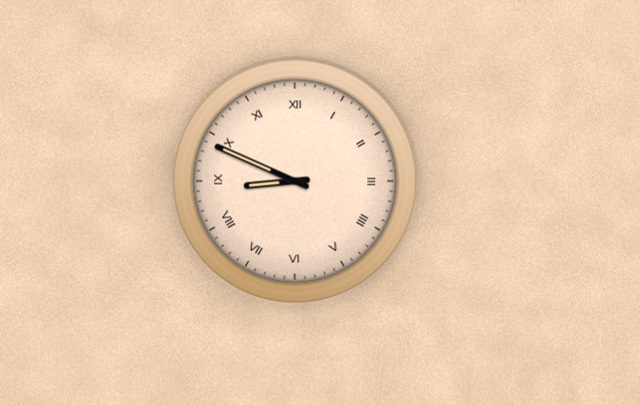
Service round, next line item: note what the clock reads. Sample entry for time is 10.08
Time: 8.49
